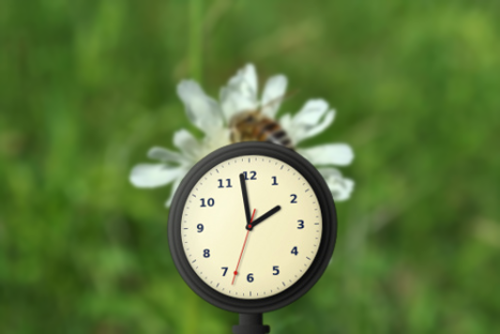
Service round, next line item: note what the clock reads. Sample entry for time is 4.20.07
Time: 1.58.33
